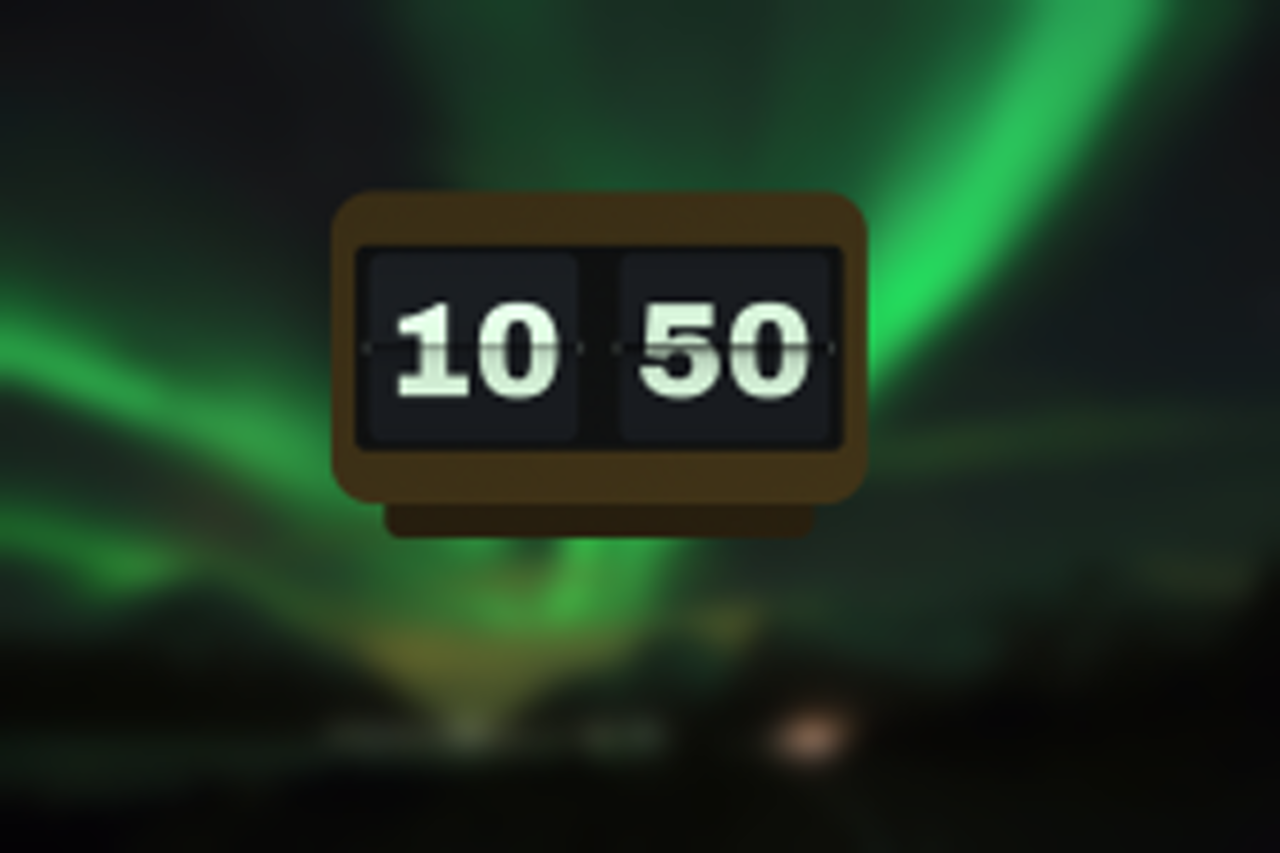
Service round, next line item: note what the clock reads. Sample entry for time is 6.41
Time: 10.50
